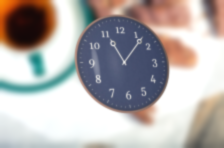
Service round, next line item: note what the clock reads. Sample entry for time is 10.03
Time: 11.07
